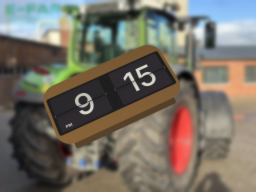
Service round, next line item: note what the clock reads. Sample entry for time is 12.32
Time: 9.15
